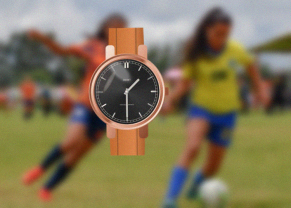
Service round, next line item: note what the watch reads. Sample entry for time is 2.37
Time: 1.30
